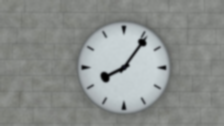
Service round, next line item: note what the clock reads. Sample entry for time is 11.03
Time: 8.06
